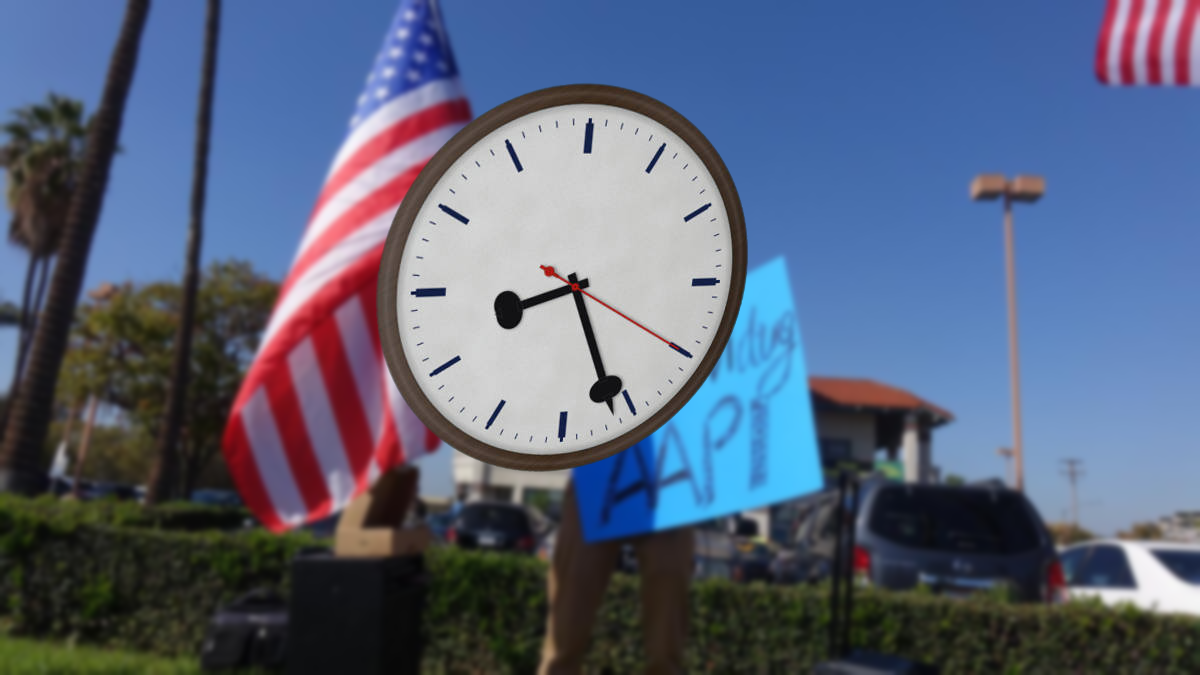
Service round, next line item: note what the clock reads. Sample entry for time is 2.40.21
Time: 8.26.20
